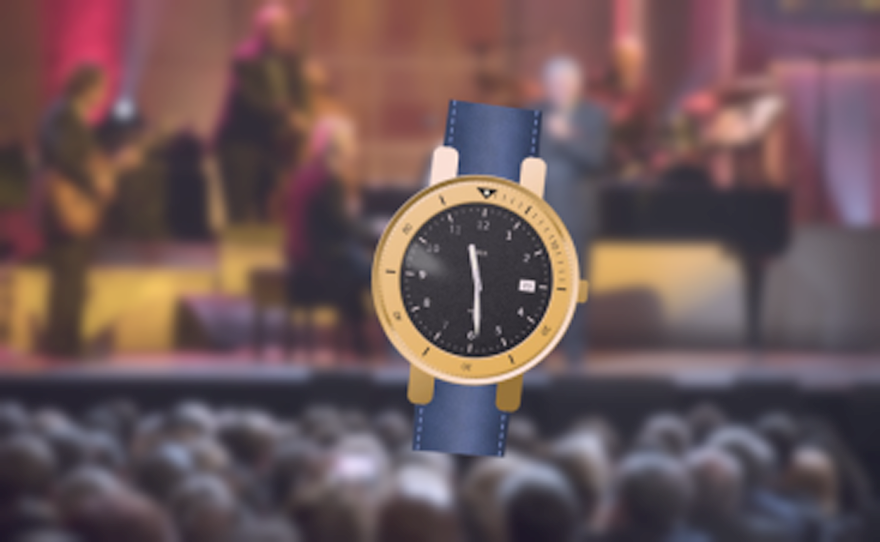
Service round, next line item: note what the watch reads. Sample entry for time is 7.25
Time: 11.29
